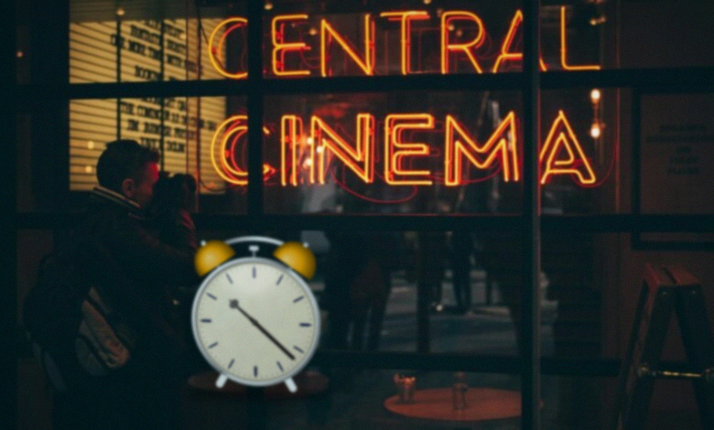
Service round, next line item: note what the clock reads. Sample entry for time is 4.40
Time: 10.22
